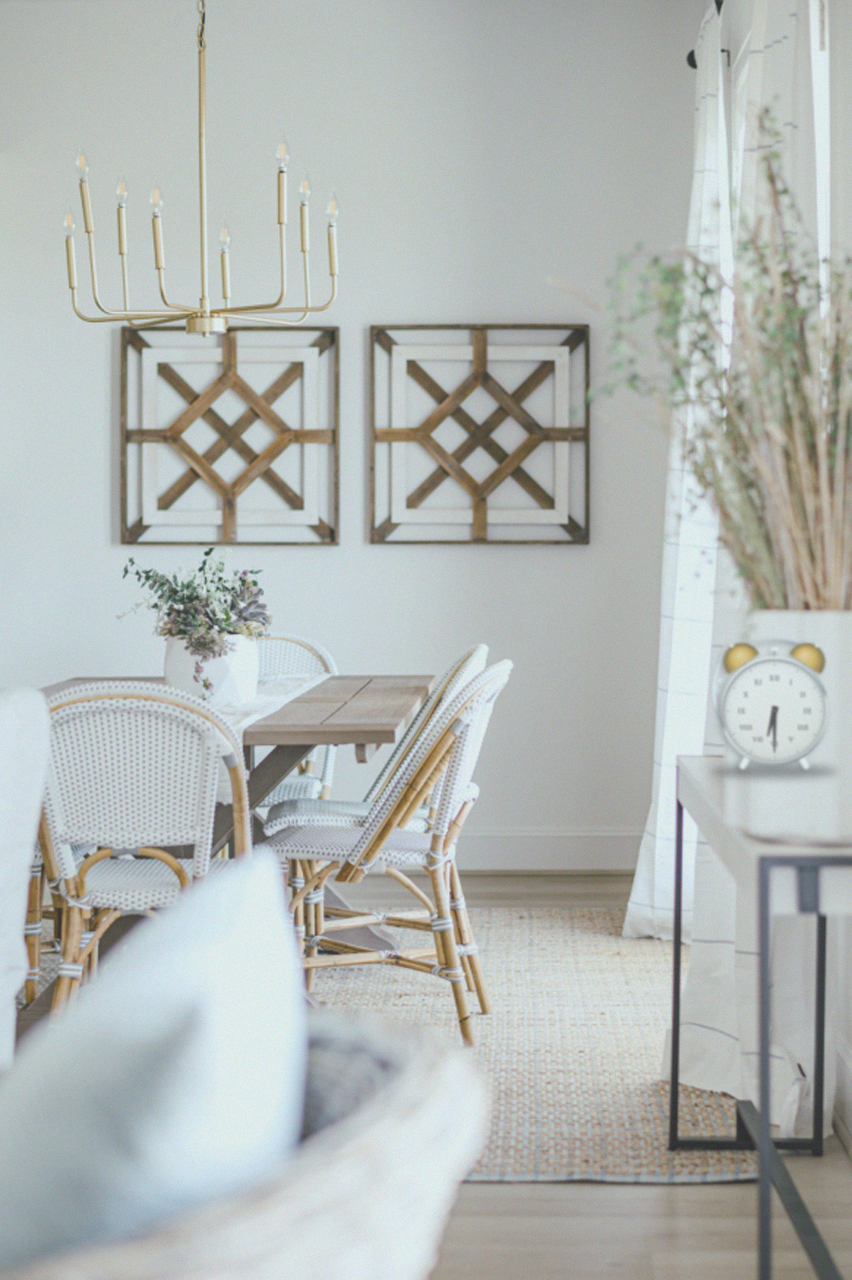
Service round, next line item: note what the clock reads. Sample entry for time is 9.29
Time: 6.30
